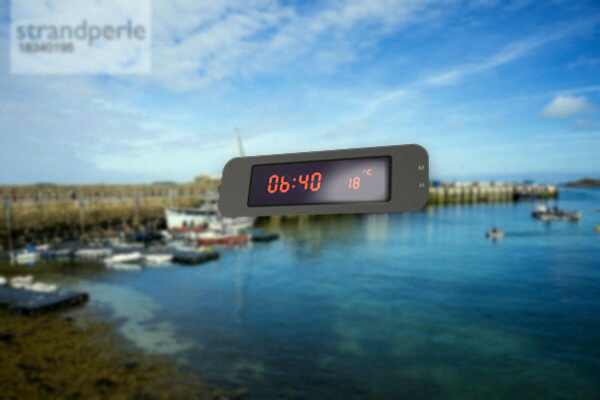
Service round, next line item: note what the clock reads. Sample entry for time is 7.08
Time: 6.40
